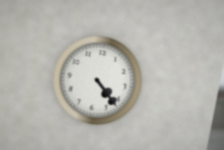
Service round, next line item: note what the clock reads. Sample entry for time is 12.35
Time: 4.22
